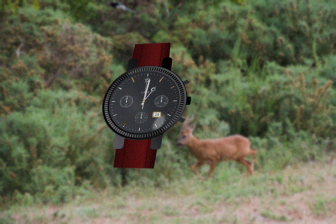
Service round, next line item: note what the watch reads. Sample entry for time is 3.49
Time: 1.01
